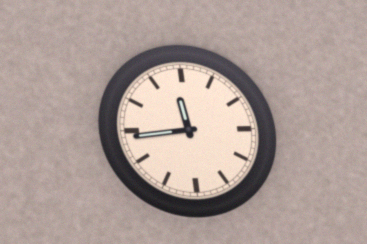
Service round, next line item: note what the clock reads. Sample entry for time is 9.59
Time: 11.44
